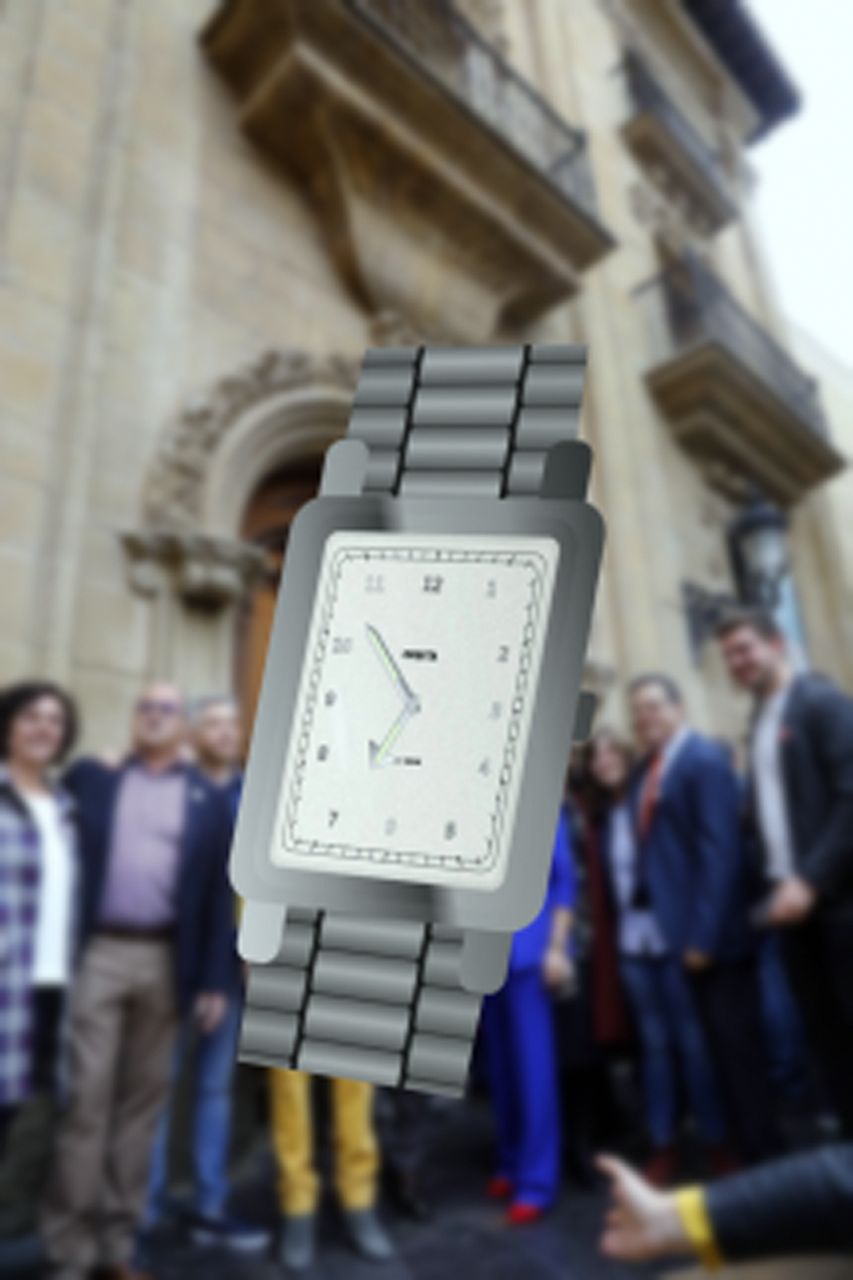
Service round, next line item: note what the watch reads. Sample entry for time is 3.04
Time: 6.53
